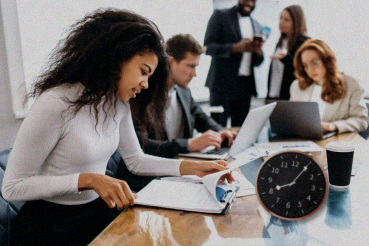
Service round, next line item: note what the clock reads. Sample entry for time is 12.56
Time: 8.05
